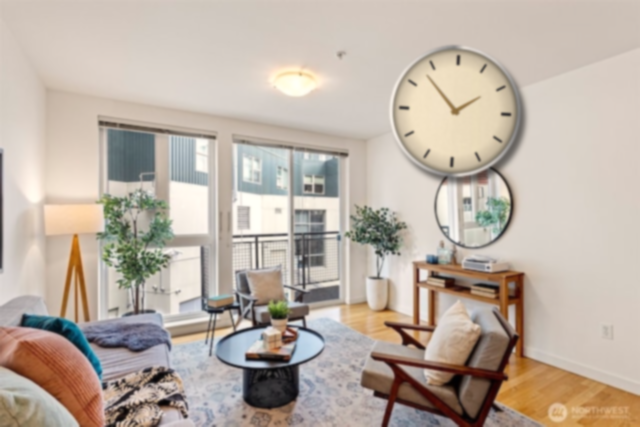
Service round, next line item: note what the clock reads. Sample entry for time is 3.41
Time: 1.53
